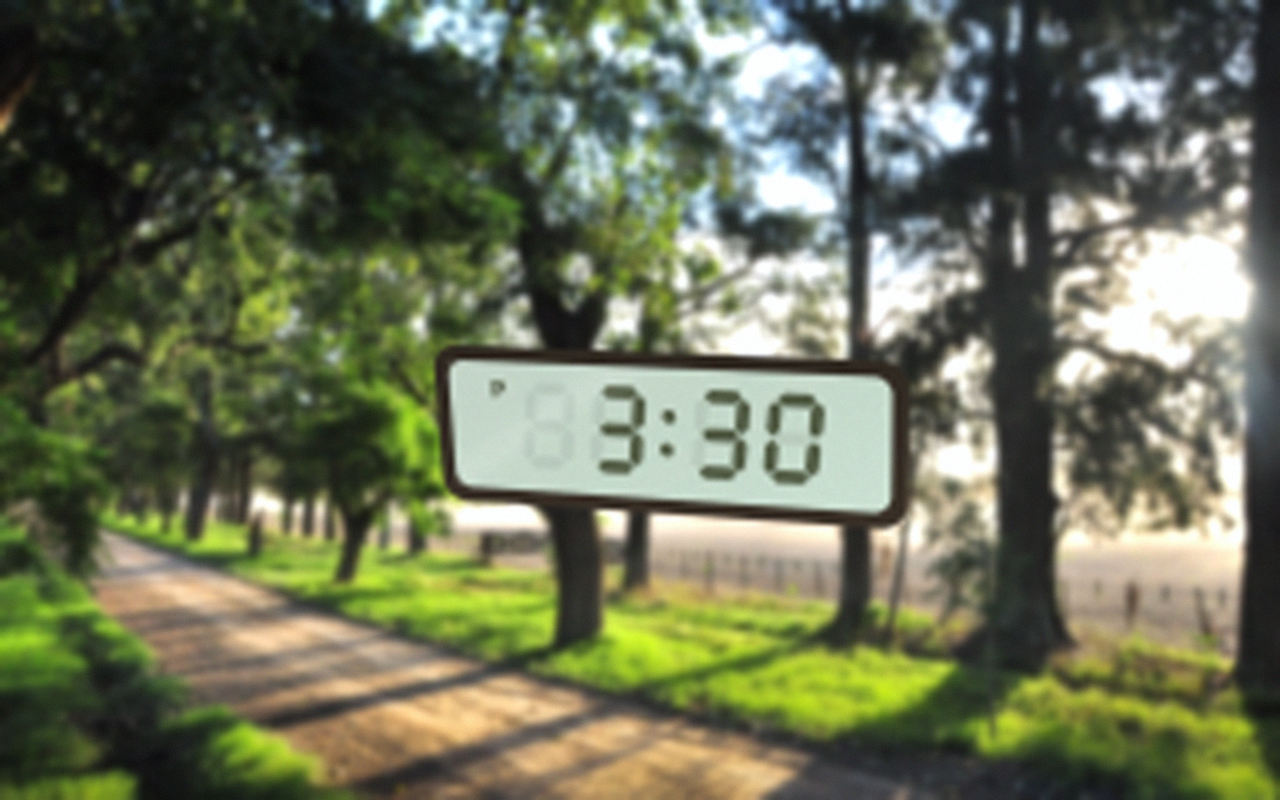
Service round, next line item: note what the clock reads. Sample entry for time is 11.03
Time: 3.30
